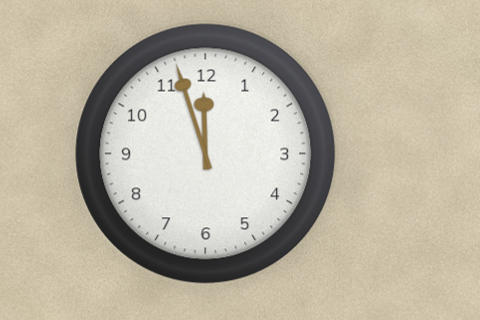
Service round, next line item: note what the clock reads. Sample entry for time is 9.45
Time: 11.57
